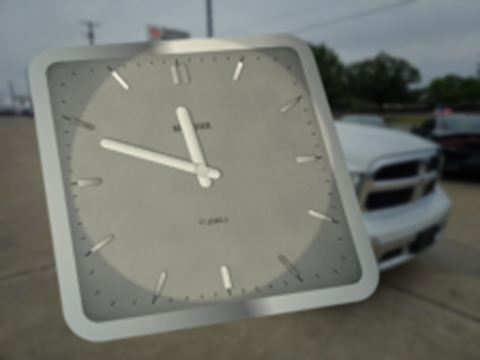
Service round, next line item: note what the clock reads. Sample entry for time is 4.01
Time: 11.49
